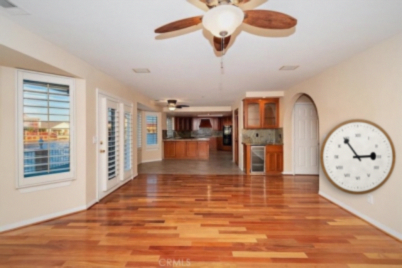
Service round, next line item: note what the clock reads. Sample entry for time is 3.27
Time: 2.54
